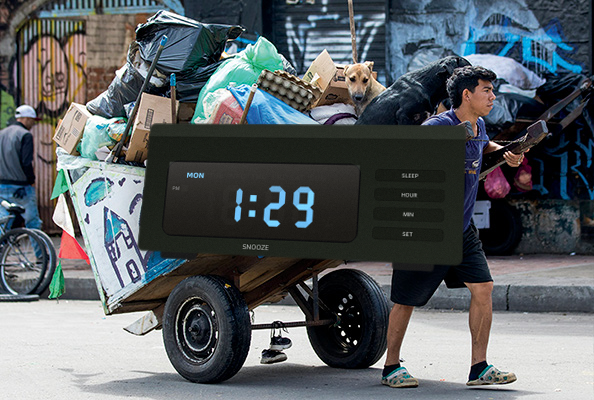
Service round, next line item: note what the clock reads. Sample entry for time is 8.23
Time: 1.29
